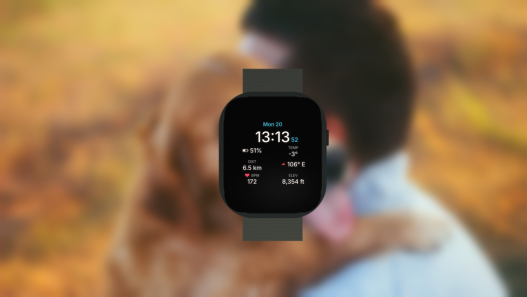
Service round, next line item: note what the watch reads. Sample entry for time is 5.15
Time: 13.13
